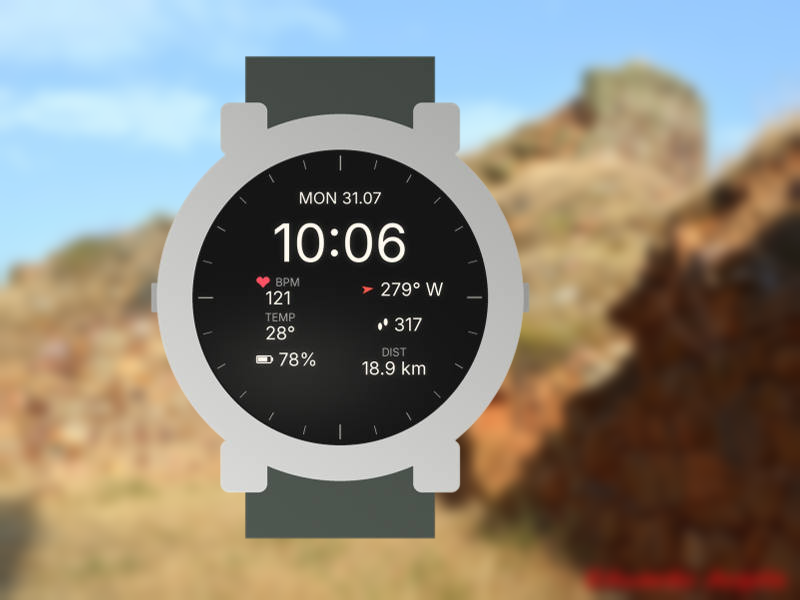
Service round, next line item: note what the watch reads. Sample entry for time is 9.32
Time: 10.06
